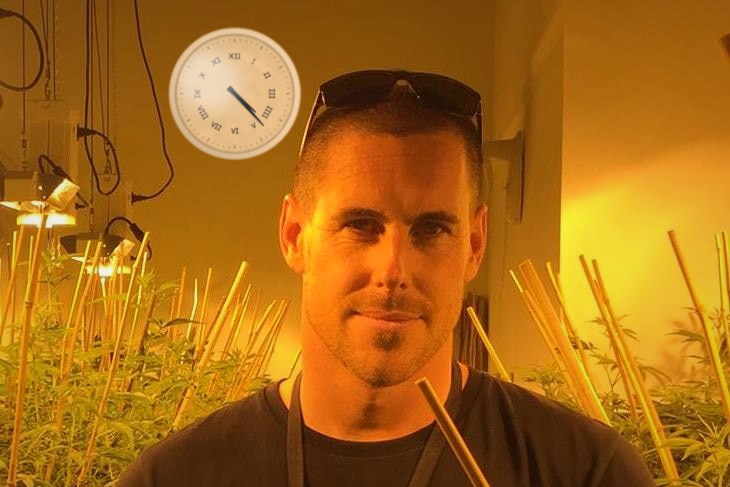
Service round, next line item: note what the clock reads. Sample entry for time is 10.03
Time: 4.23
